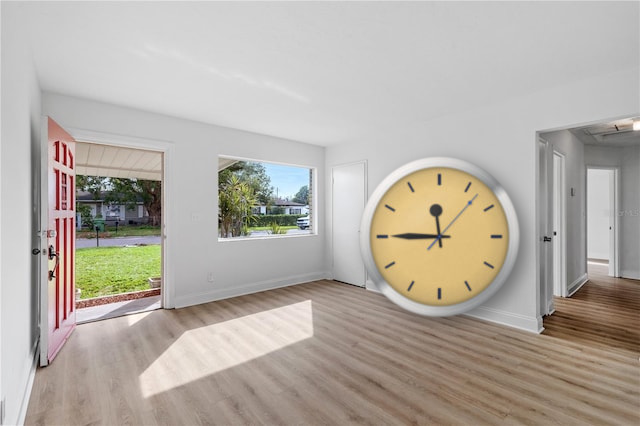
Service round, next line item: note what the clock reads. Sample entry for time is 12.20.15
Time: 11.45.07
